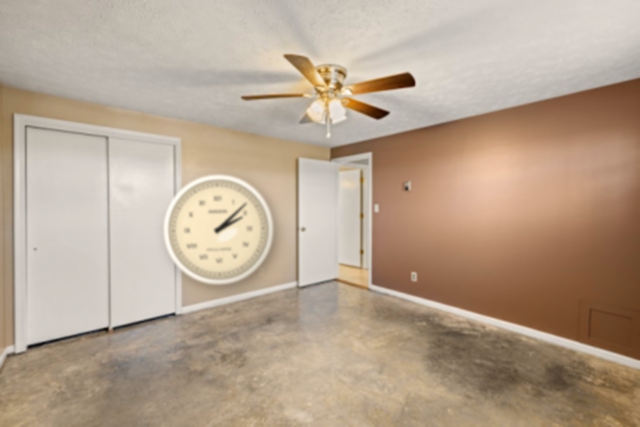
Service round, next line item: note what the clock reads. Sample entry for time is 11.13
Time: 2.08
